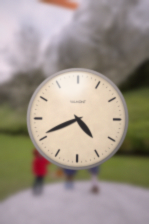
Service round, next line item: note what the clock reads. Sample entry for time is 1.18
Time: 4.41
